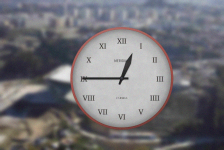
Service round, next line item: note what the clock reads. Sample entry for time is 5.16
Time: 12.45
